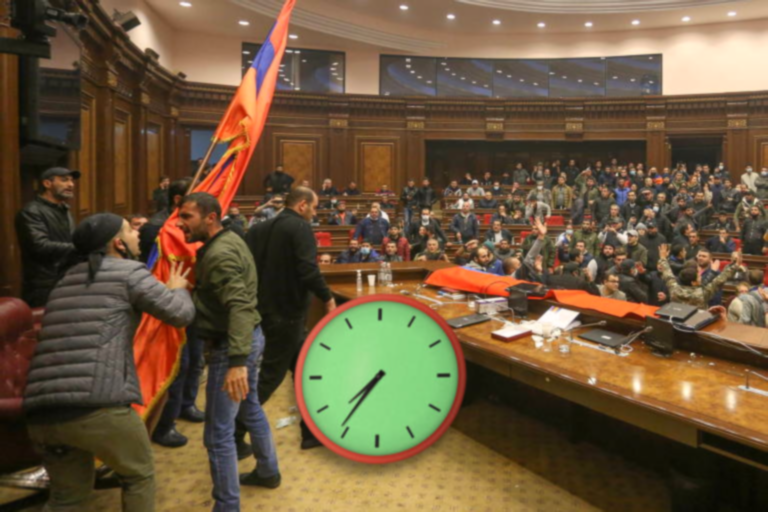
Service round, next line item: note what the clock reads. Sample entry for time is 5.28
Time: 7.36
